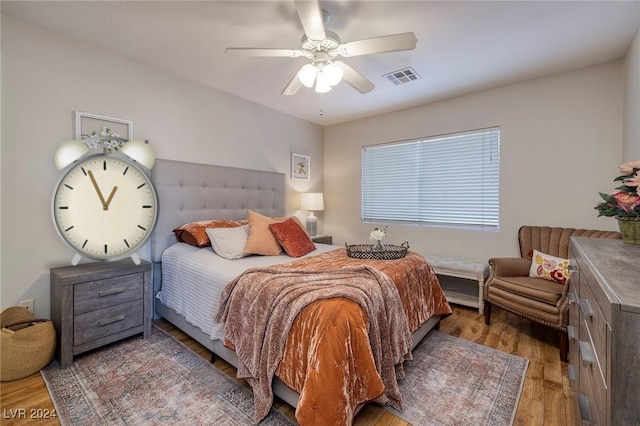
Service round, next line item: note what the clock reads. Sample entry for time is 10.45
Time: 12.56
